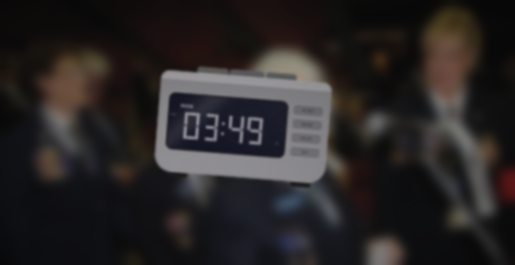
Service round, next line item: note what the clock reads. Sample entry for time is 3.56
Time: 3.49
